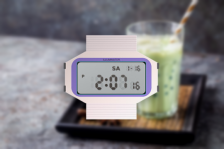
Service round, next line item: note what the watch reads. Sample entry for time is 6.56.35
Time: 2.07.16
